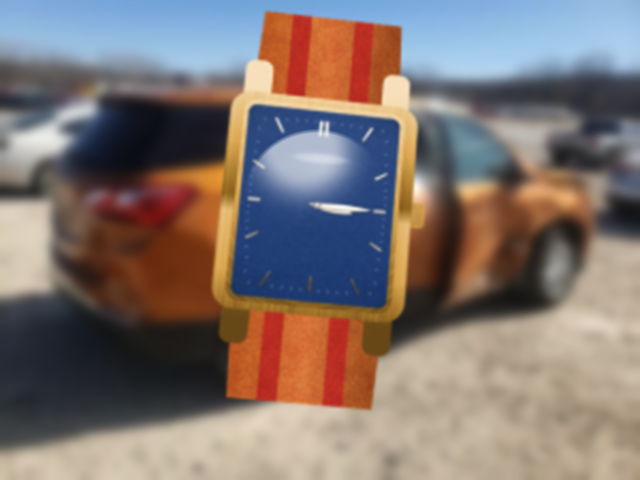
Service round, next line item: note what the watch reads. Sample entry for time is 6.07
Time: 3.15
